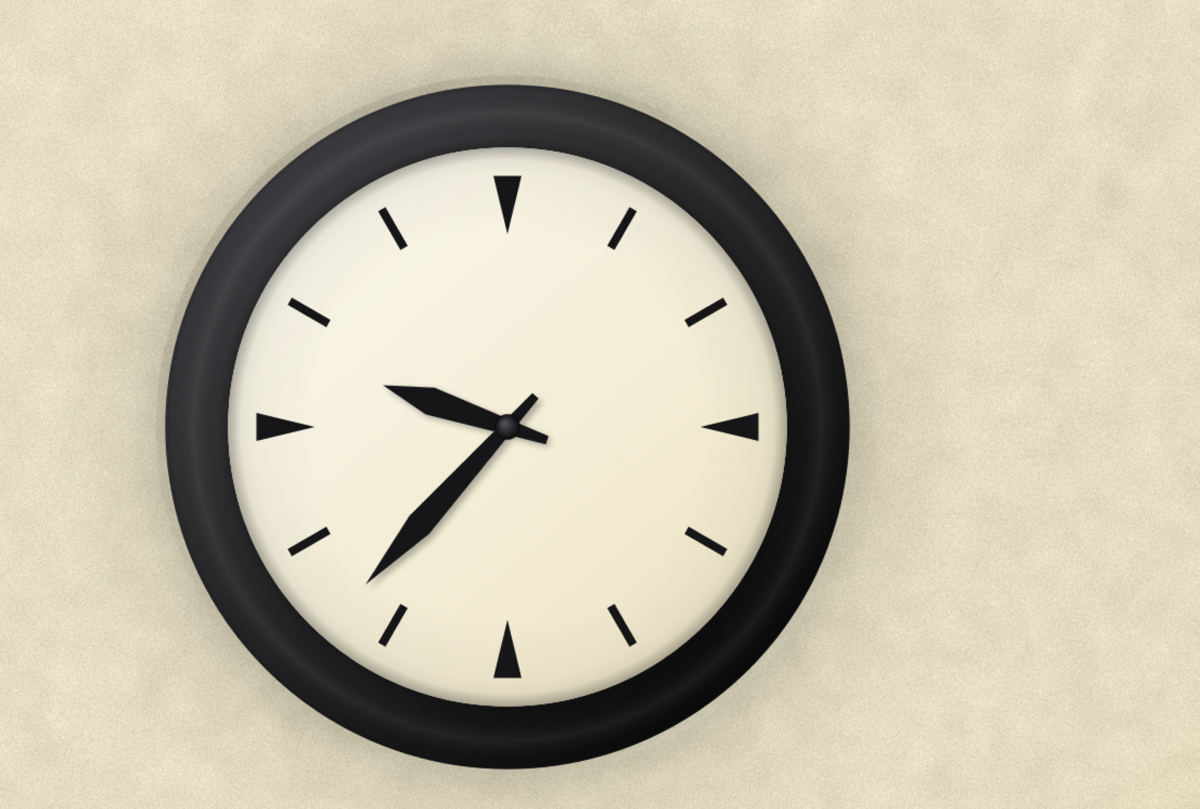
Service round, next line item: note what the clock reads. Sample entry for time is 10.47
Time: 9.37
